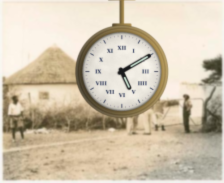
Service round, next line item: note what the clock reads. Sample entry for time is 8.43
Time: 5.10
